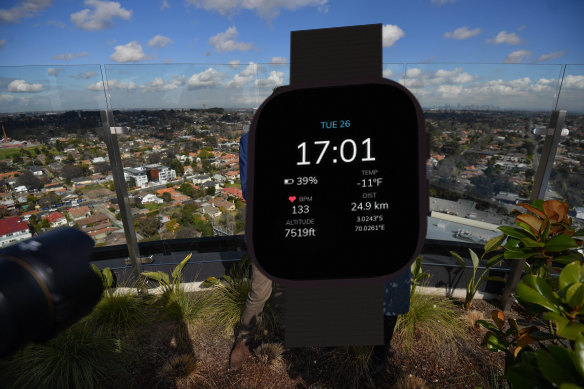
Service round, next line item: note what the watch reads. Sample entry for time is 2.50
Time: 17.01
